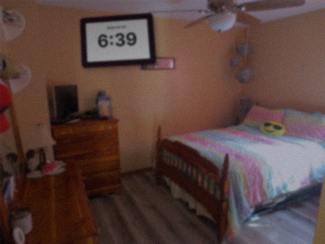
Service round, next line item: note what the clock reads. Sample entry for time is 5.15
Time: 6.39
